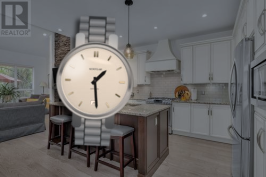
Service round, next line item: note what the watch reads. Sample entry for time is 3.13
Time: 1.29
